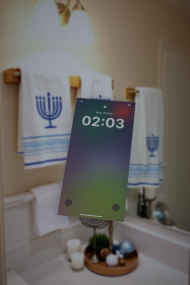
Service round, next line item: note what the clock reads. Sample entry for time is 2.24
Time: 2.03
